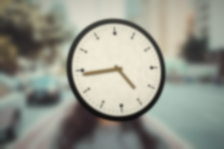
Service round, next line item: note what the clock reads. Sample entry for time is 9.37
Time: 4.44
